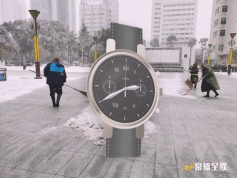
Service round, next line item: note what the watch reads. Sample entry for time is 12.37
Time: 2.40
